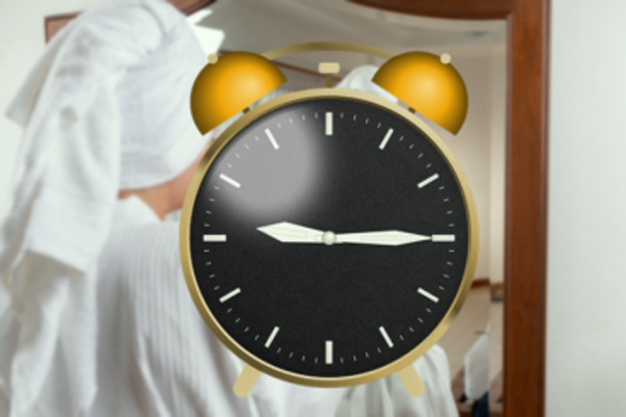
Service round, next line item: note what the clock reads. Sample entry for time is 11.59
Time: 9.15
